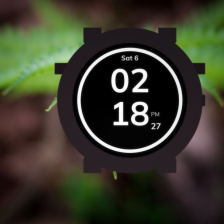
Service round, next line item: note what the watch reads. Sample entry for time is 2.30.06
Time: 2.18.27
